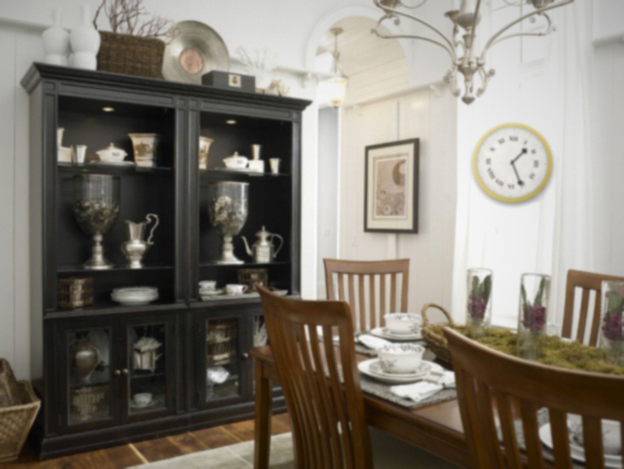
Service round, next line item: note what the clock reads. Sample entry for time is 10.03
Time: 1.26
